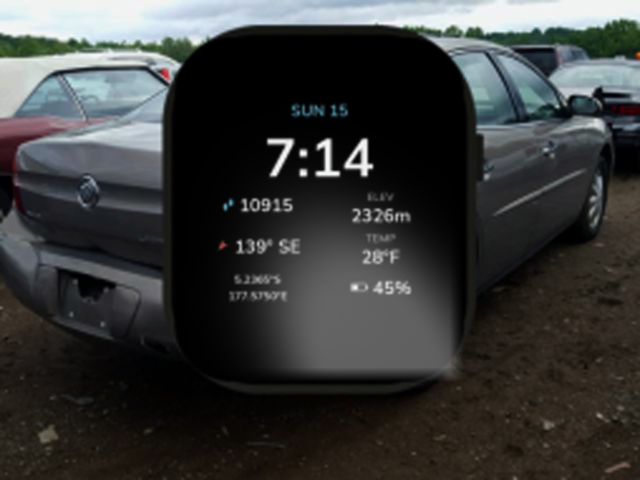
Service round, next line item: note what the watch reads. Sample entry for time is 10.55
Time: 7.14
